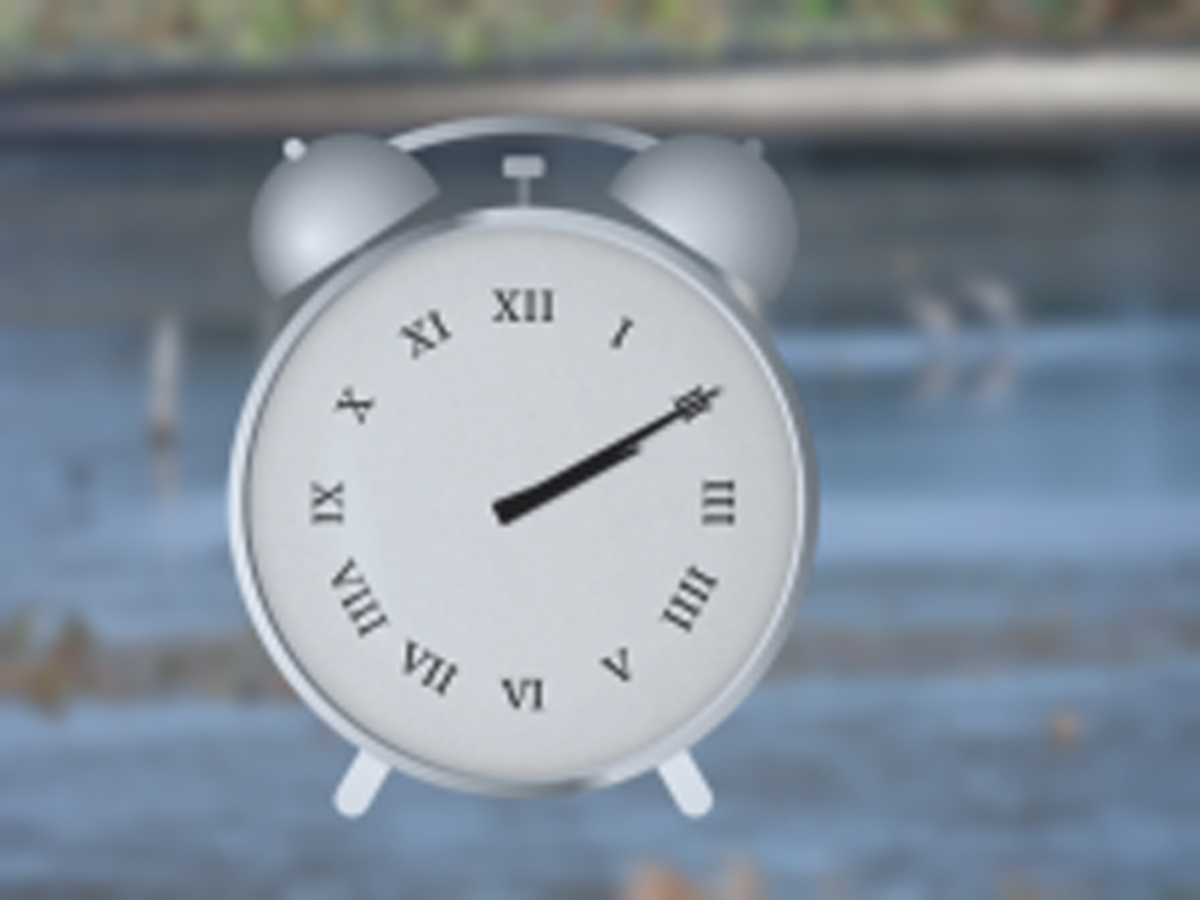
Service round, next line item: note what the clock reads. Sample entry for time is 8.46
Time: 2.10
